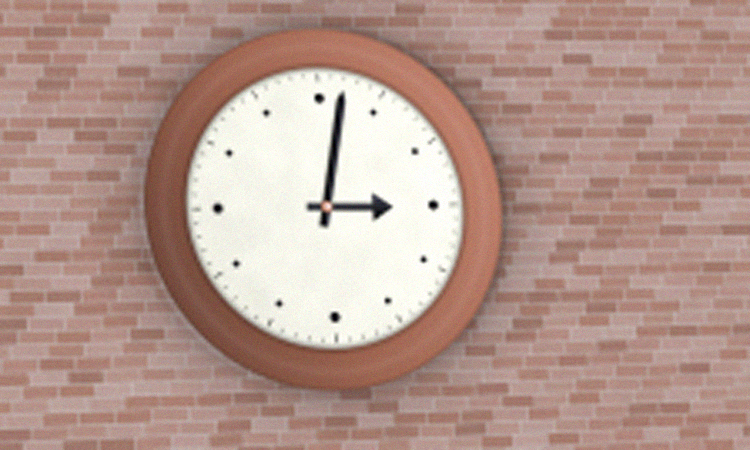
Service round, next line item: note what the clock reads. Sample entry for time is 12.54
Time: 3.02
